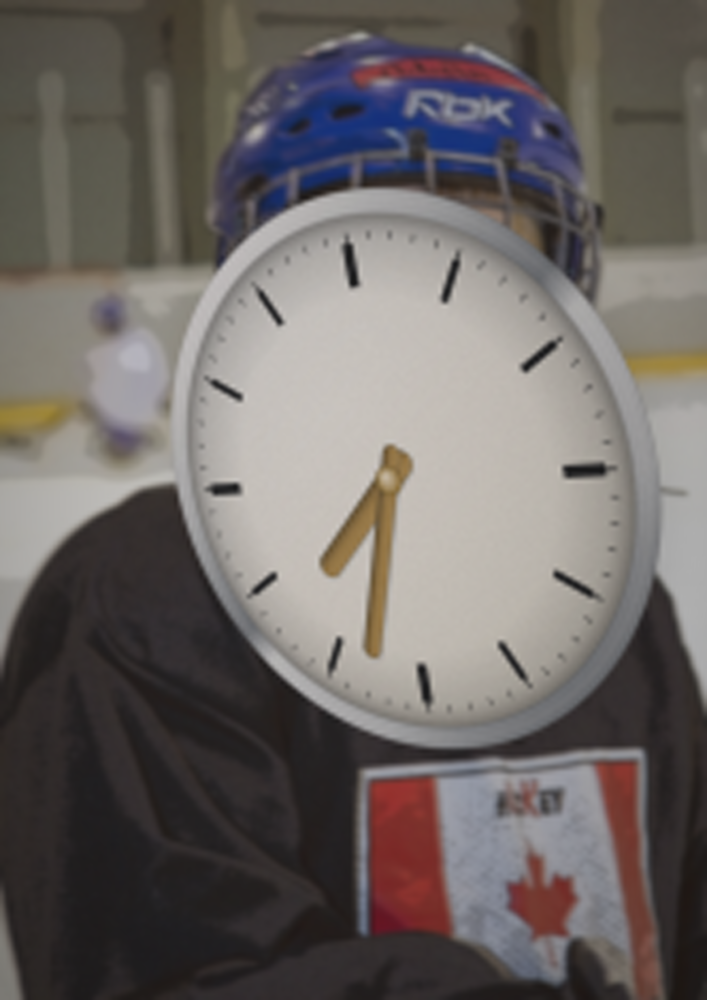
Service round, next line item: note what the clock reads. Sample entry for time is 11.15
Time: 7.33
